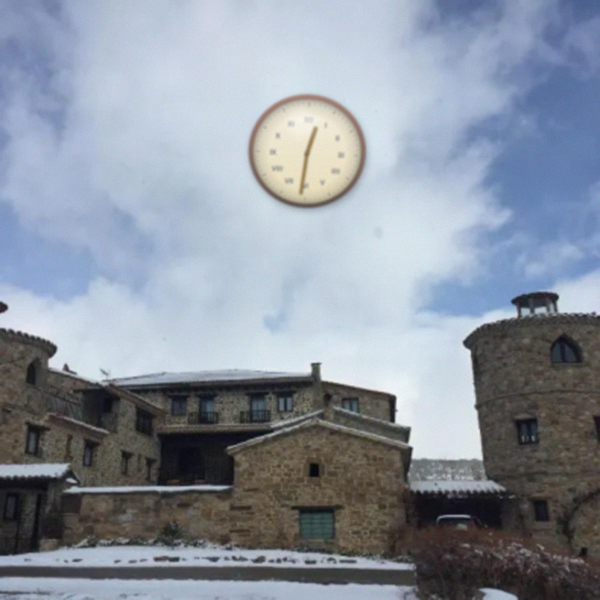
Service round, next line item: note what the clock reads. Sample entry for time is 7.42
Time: 12.31
